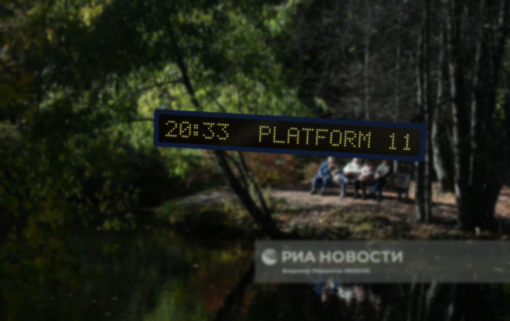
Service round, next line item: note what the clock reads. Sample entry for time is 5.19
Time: 20.33
